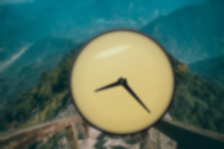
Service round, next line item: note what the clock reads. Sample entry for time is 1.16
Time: 8.23
